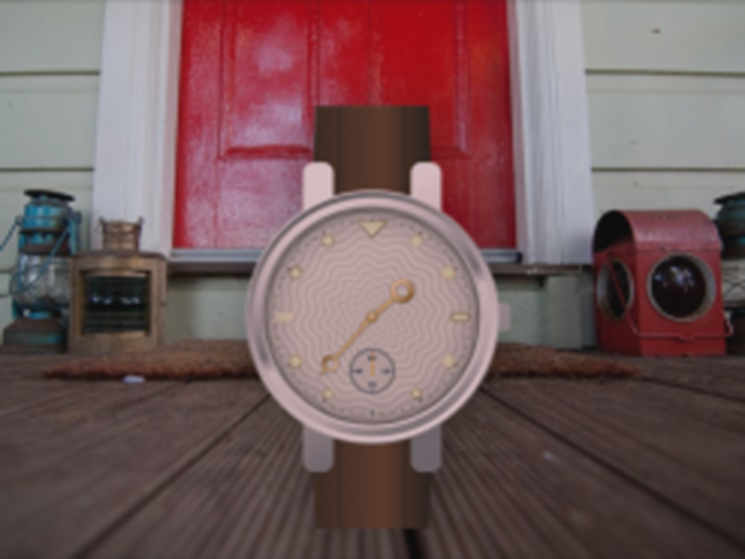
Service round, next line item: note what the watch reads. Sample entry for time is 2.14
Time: 1.37
